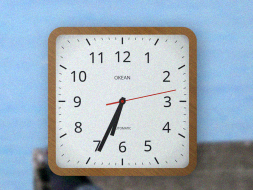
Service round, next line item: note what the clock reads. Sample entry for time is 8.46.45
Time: 6.34.13
